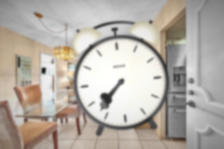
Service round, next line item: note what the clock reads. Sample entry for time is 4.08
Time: 7.37
